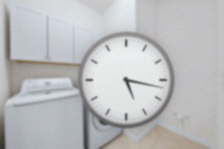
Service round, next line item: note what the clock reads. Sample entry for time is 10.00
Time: 5.17
